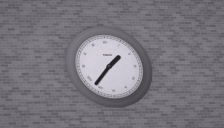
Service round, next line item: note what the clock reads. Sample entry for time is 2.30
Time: 1.37
